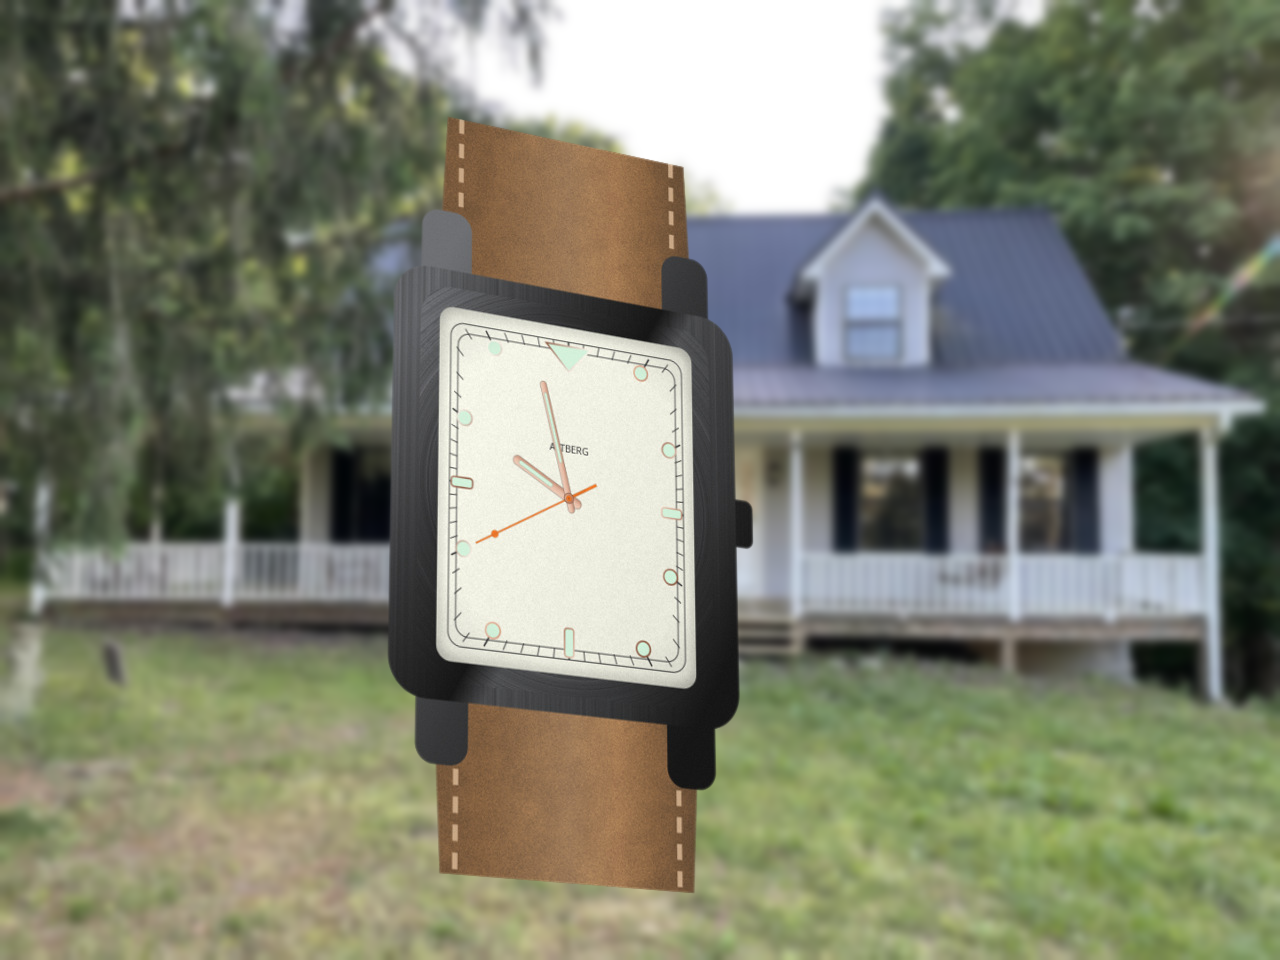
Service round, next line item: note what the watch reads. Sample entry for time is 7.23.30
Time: 9.57.40
